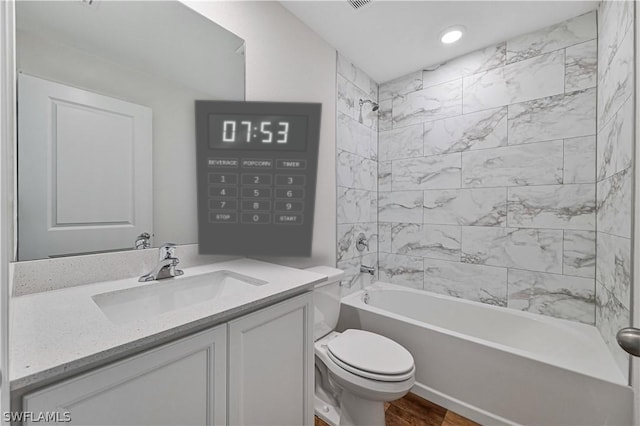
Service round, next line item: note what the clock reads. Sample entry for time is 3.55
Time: 7.53
